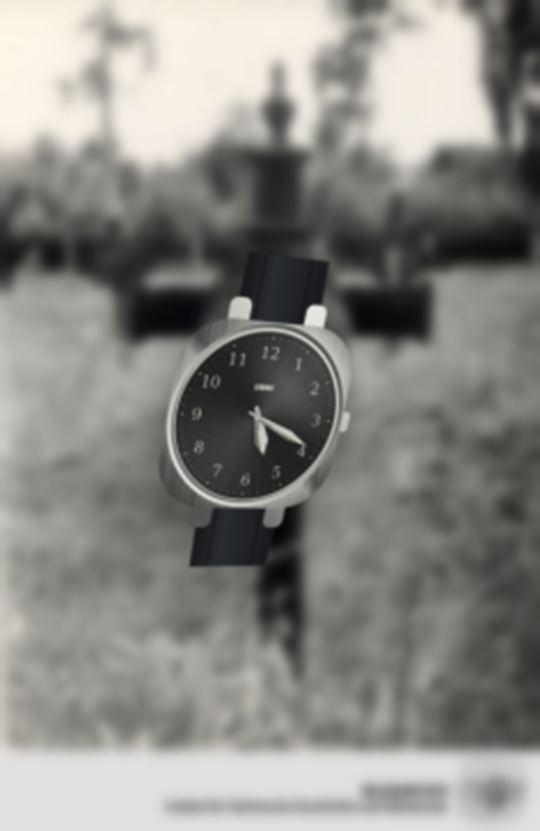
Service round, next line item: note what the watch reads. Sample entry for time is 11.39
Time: 5.19
